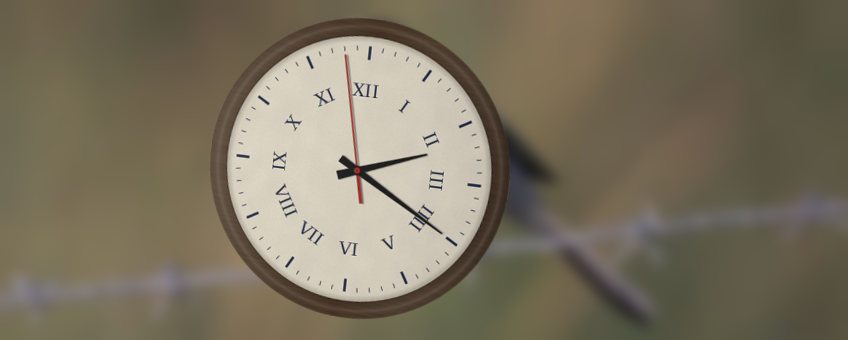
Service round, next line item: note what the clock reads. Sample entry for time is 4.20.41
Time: 2.19.58
